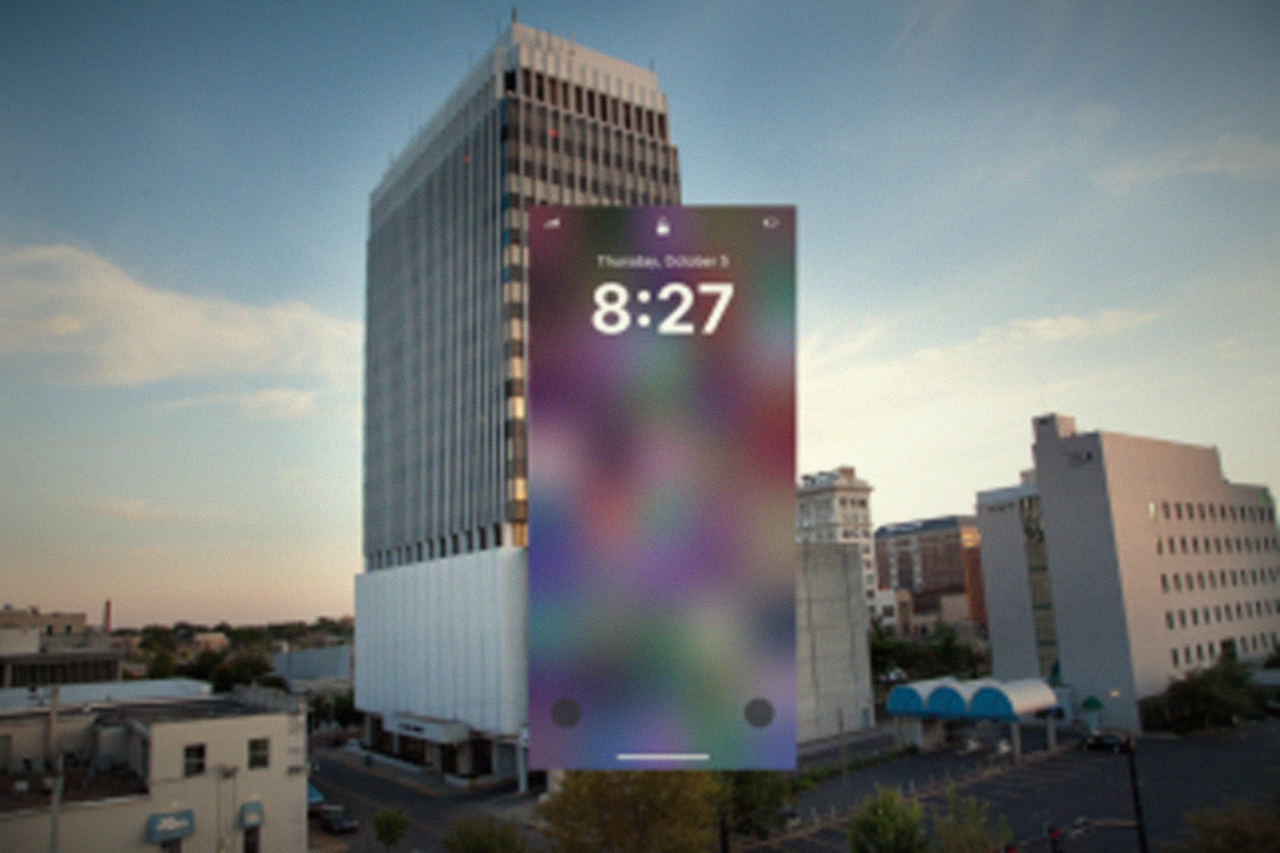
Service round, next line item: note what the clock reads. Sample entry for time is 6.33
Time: 8.27
